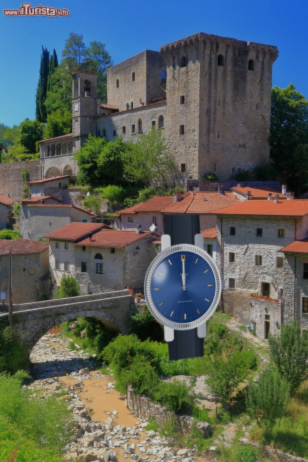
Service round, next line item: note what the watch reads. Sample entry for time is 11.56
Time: 12.00
